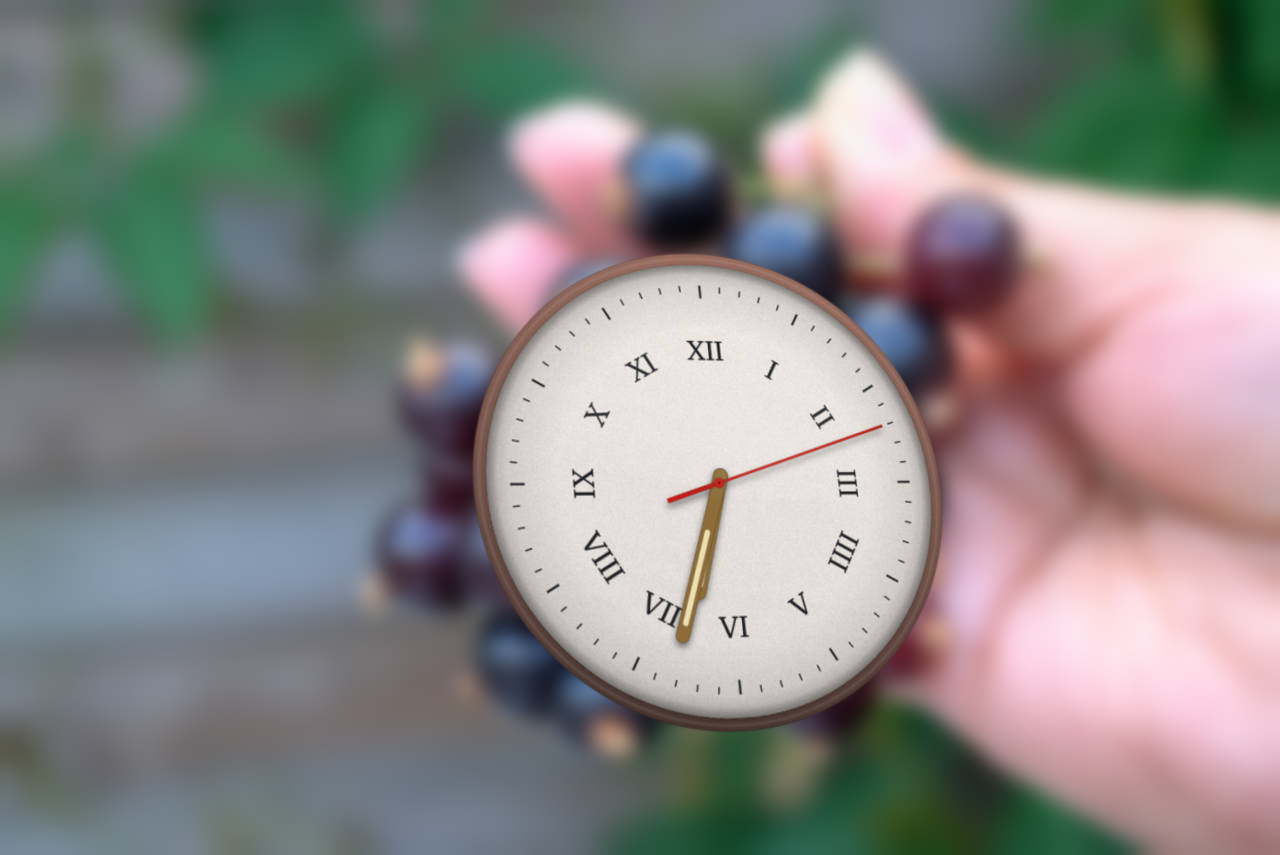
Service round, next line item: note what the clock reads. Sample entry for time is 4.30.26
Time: 6.33.12
